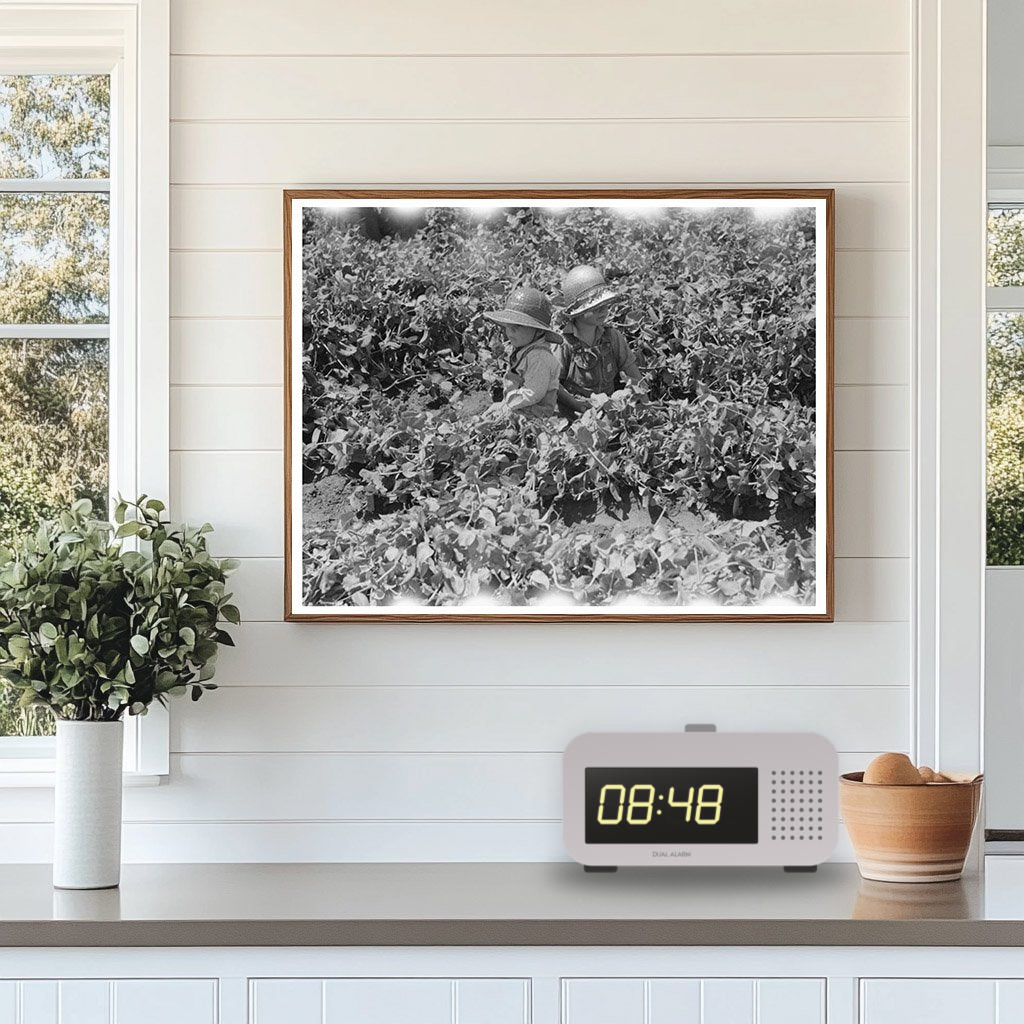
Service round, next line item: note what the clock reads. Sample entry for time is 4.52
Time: 8.48
